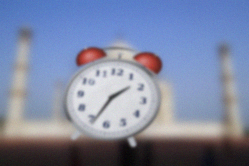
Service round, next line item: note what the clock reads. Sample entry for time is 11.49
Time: 1.34
